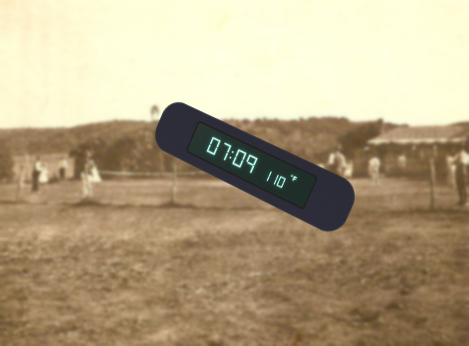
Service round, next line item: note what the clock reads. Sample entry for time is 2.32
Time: 7.09
